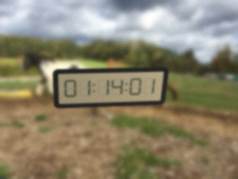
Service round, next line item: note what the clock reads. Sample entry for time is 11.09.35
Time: 1.14.01
